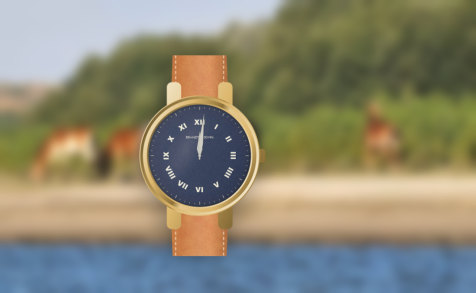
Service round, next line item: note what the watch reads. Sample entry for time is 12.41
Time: 12.01
